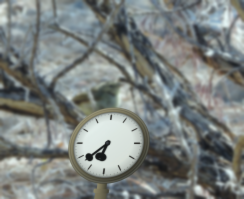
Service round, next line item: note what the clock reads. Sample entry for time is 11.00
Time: 6.38
